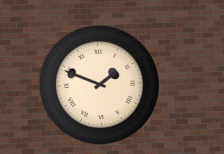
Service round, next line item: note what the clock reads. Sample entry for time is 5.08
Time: 1.49
